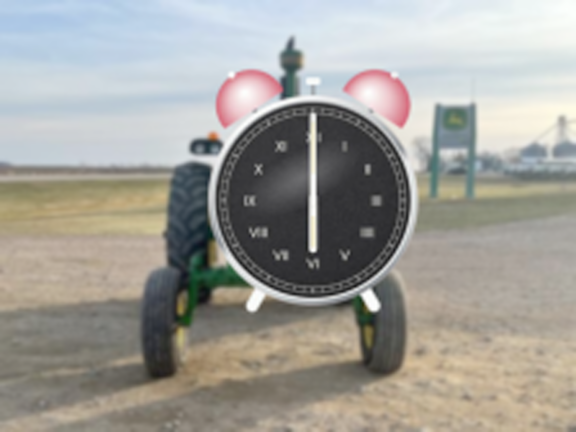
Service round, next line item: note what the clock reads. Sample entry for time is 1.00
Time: 6.00
